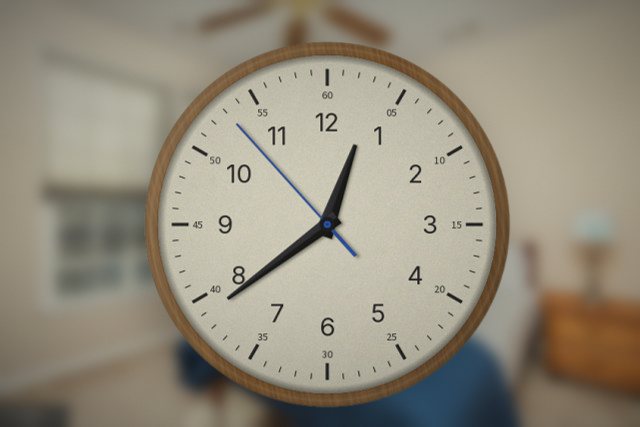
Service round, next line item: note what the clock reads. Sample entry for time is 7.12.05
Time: 12.38.53
